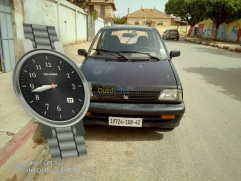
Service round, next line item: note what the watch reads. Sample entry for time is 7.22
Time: 8.43
